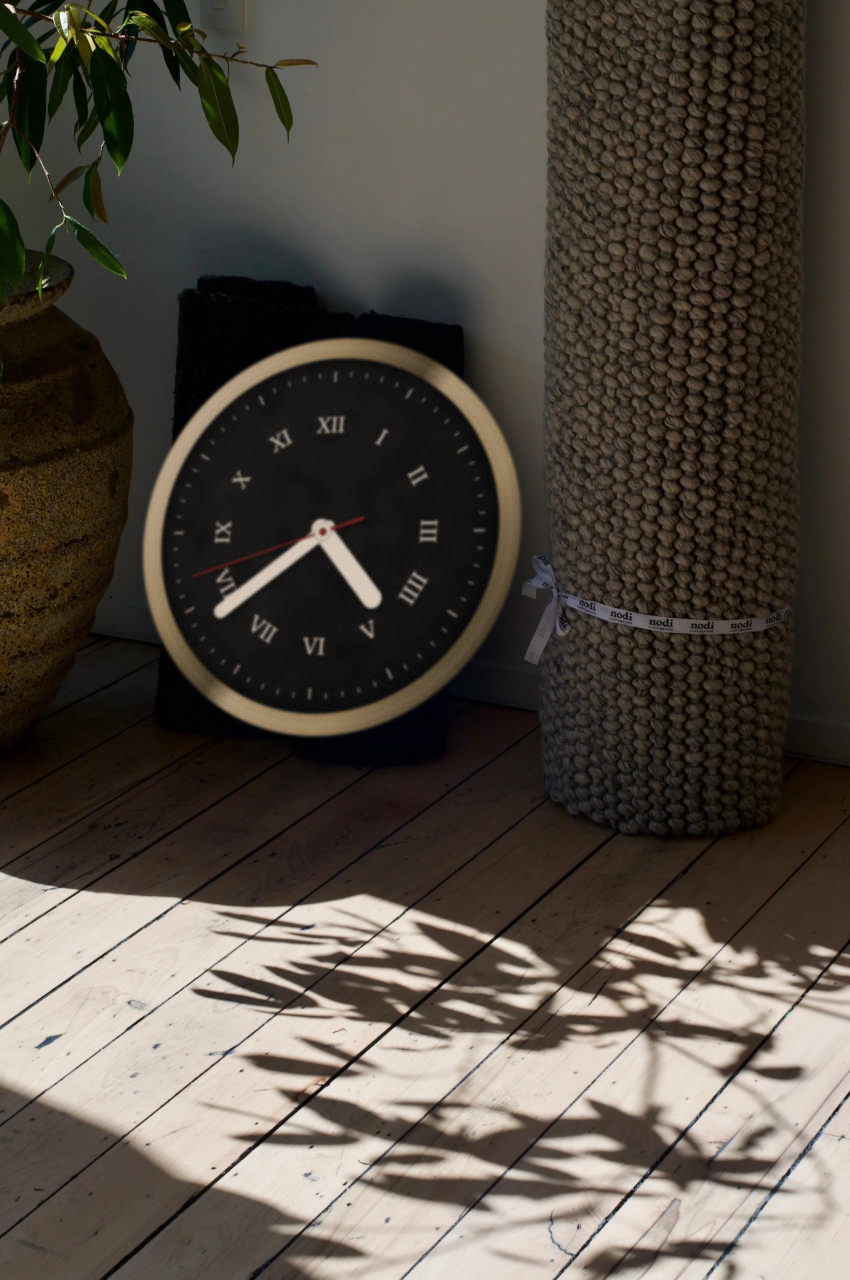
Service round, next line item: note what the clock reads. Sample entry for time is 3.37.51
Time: 4.38.42
